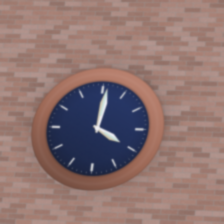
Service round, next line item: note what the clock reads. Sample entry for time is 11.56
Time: 4.01
